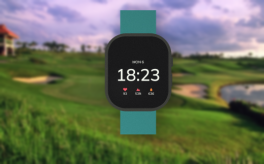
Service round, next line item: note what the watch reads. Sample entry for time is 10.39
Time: 18.23
